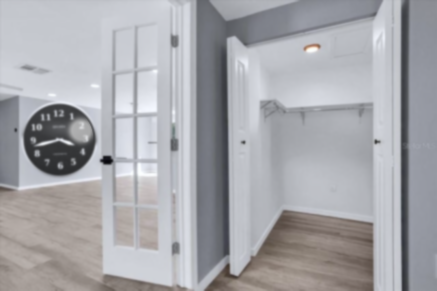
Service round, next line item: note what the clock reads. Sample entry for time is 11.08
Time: 3.43
